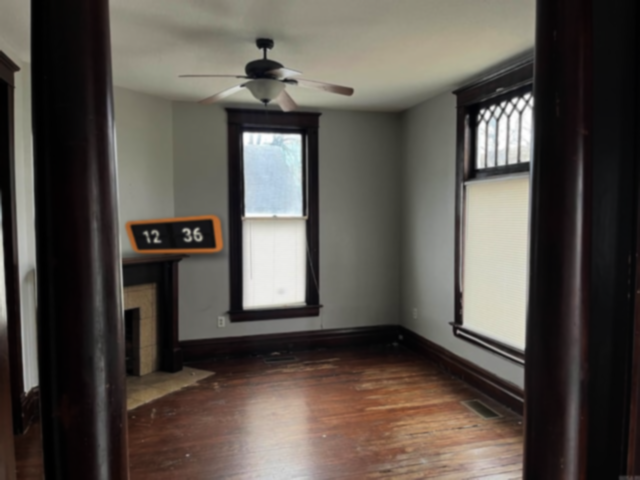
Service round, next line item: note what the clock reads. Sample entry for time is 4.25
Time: 12.36
